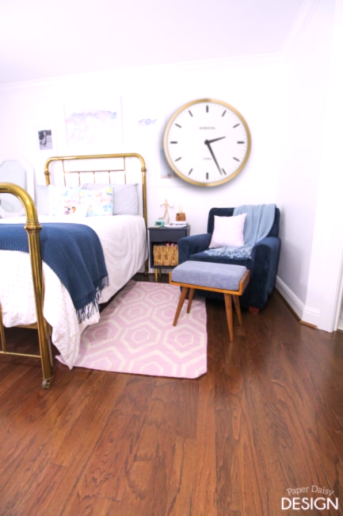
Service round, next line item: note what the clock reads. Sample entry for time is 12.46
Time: 2.26
